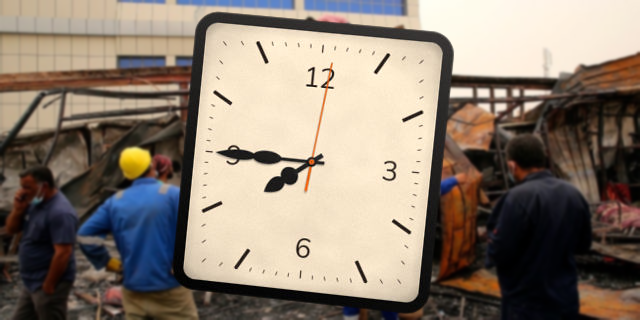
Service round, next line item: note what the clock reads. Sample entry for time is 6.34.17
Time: 7.45.01
